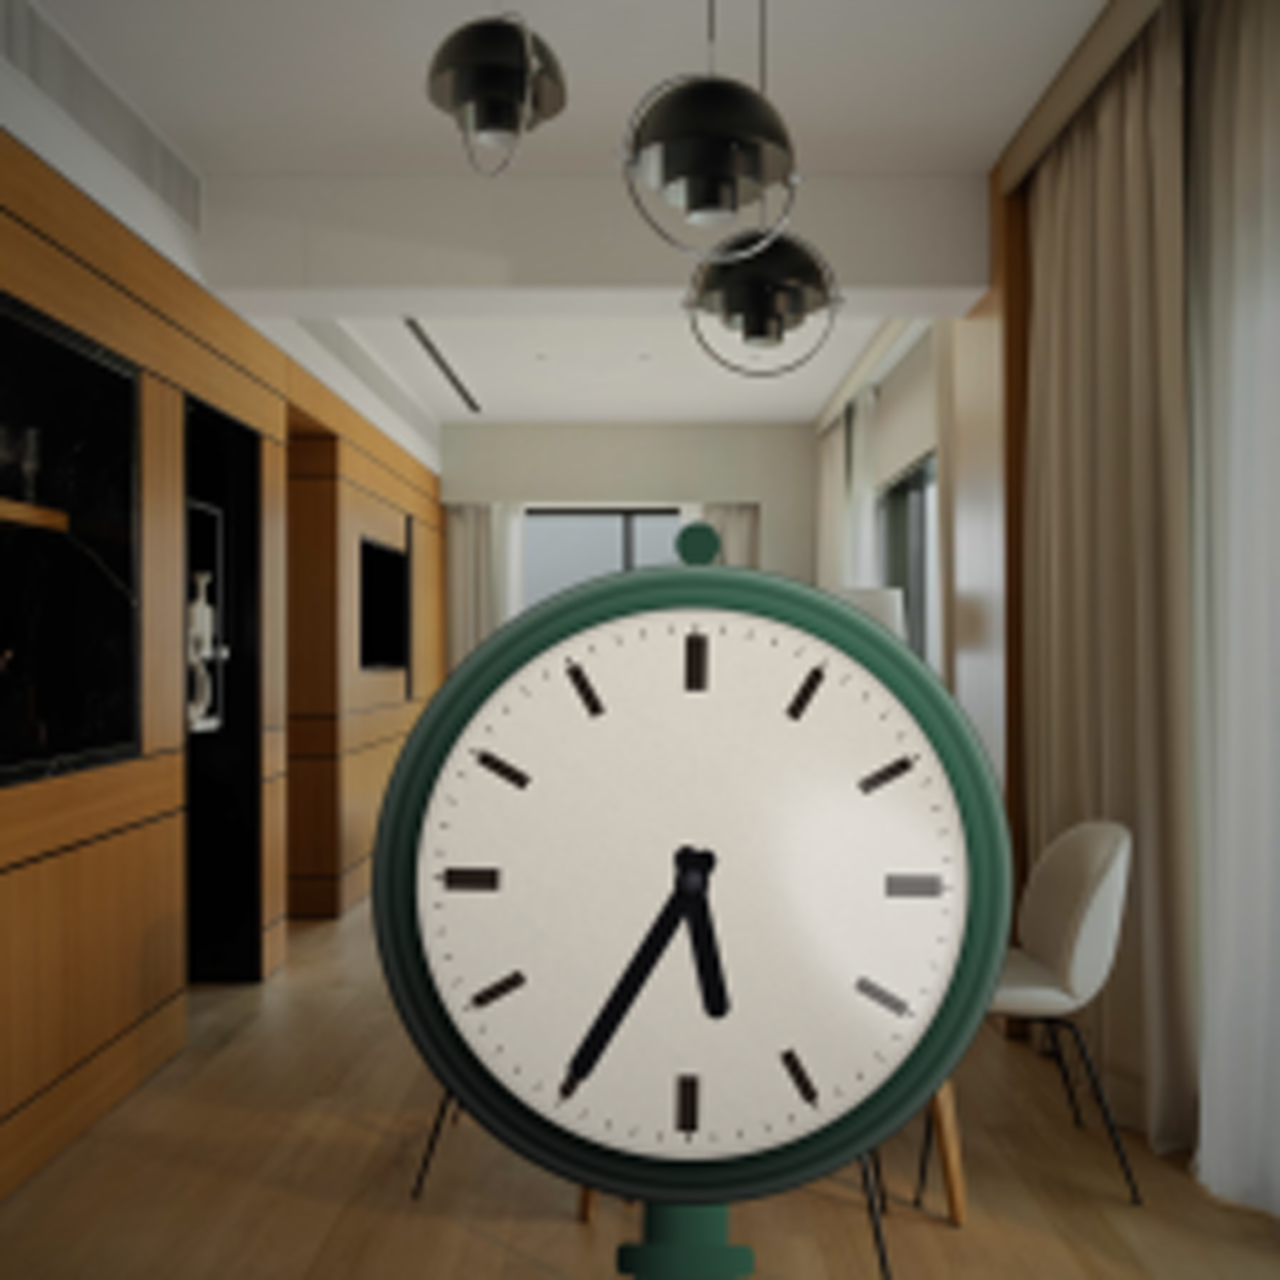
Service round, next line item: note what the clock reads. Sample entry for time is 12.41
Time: 5.35
